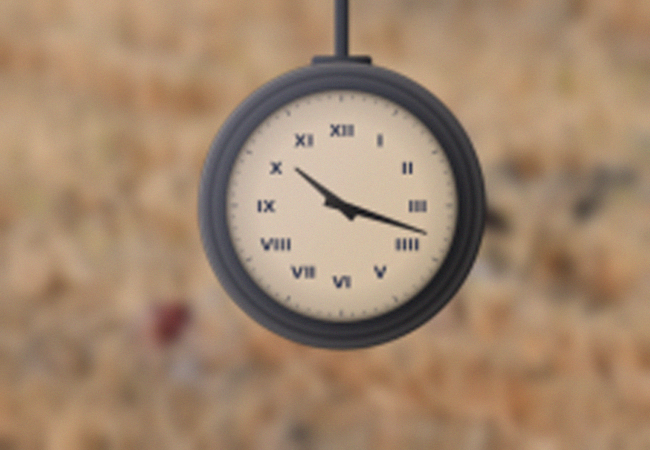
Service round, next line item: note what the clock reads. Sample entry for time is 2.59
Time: 10.18
